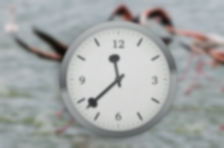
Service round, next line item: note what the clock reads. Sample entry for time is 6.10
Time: 11.38
